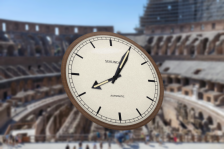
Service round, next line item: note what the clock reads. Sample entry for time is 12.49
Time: 8.05
